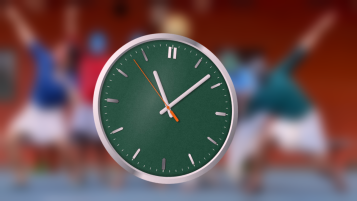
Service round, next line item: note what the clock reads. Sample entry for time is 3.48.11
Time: 11.07.53
